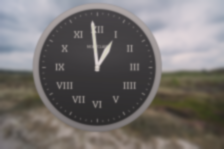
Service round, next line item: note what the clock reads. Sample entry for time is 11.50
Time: 12.59
